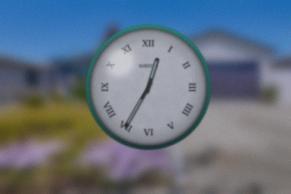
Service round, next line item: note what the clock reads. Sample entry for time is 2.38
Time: 12.35
